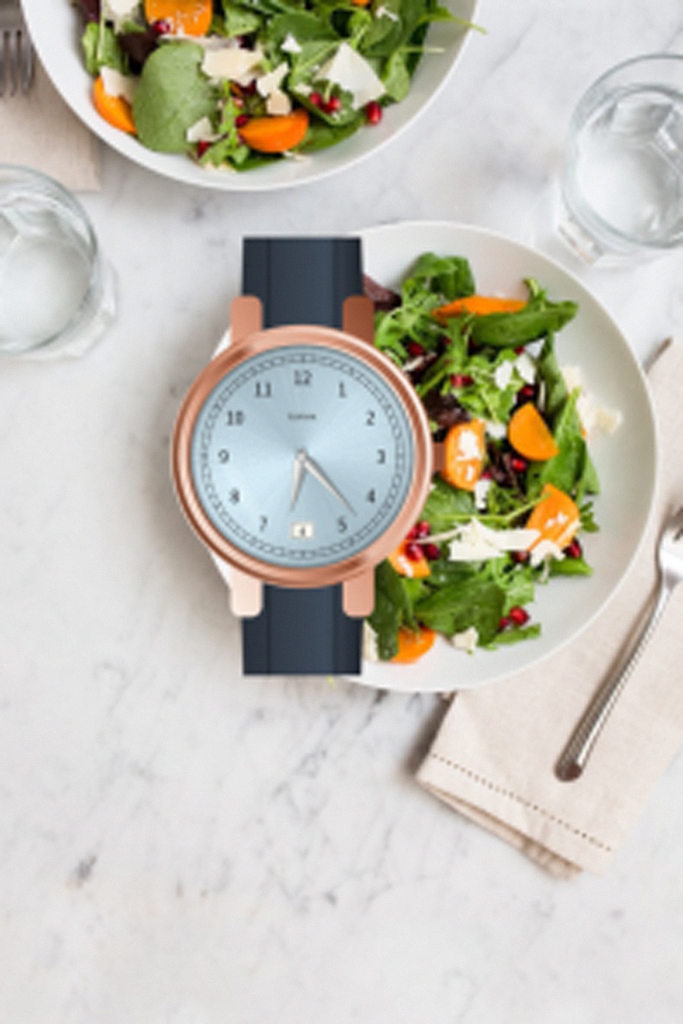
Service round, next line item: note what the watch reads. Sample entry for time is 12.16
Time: 6.23
